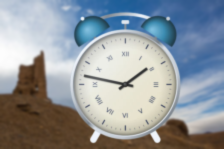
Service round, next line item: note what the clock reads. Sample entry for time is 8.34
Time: 1.47
